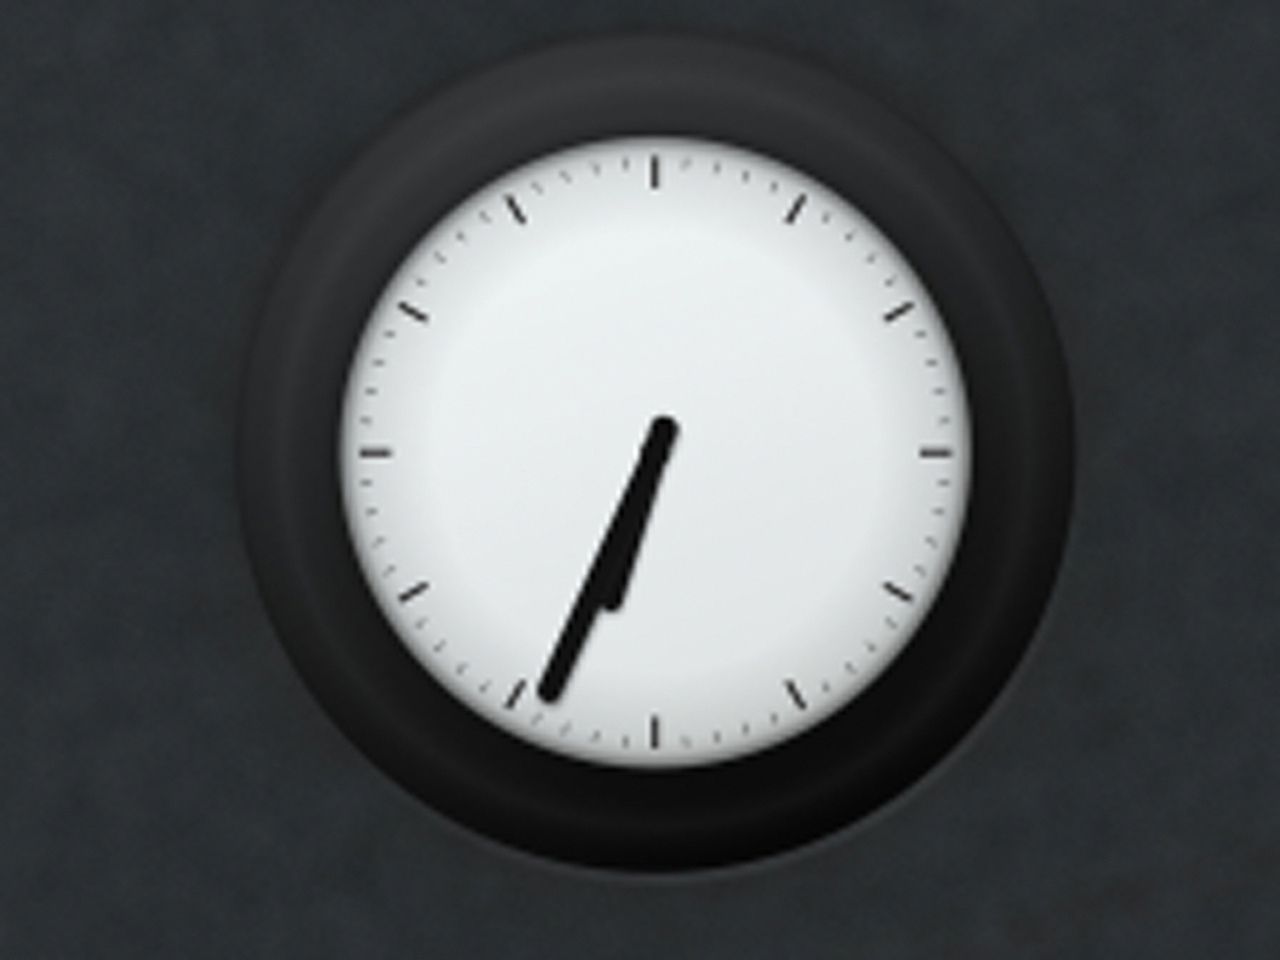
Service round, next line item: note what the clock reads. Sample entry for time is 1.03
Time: 6.34
